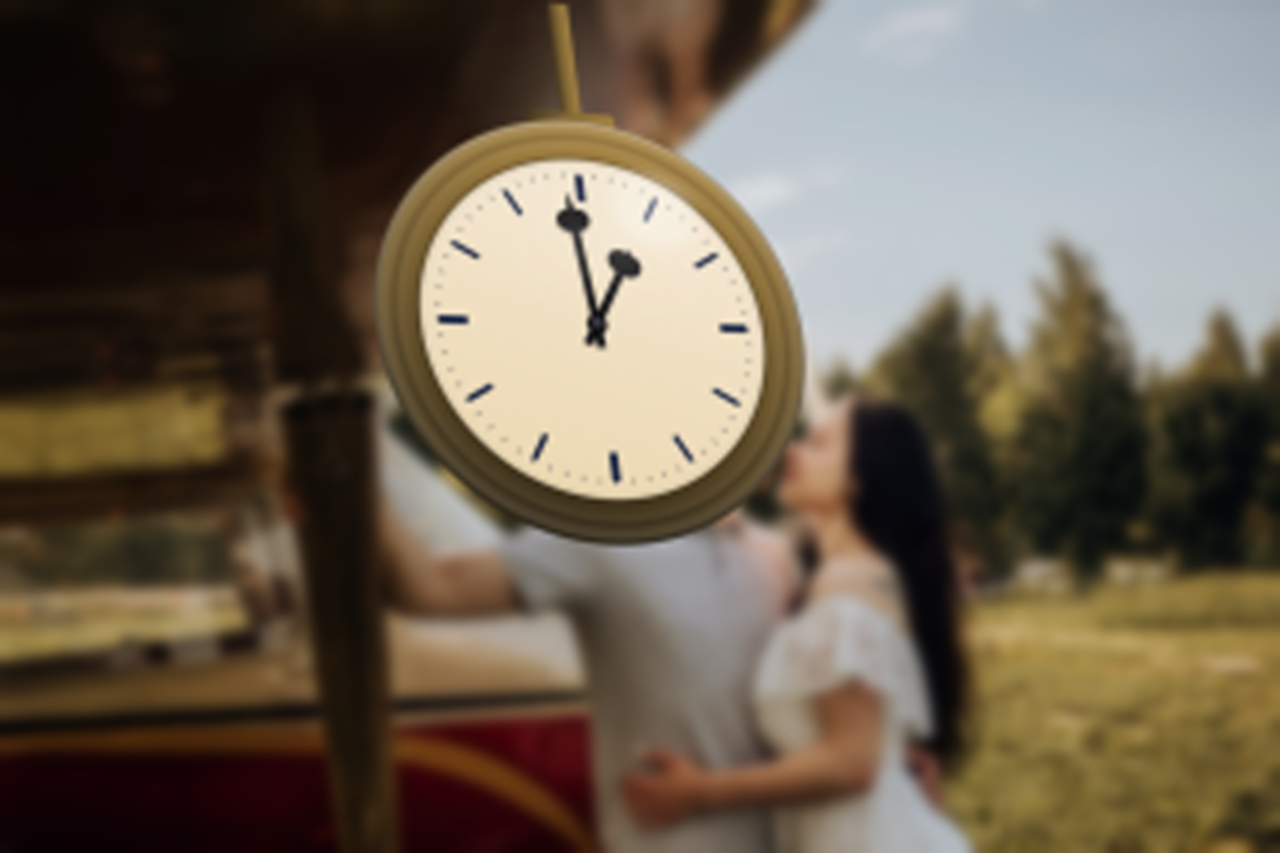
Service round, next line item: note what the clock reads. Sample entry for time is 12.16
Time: 12.59
